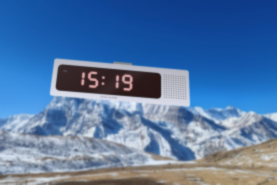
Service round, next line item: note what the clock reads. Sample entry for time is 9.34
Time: 15.19
